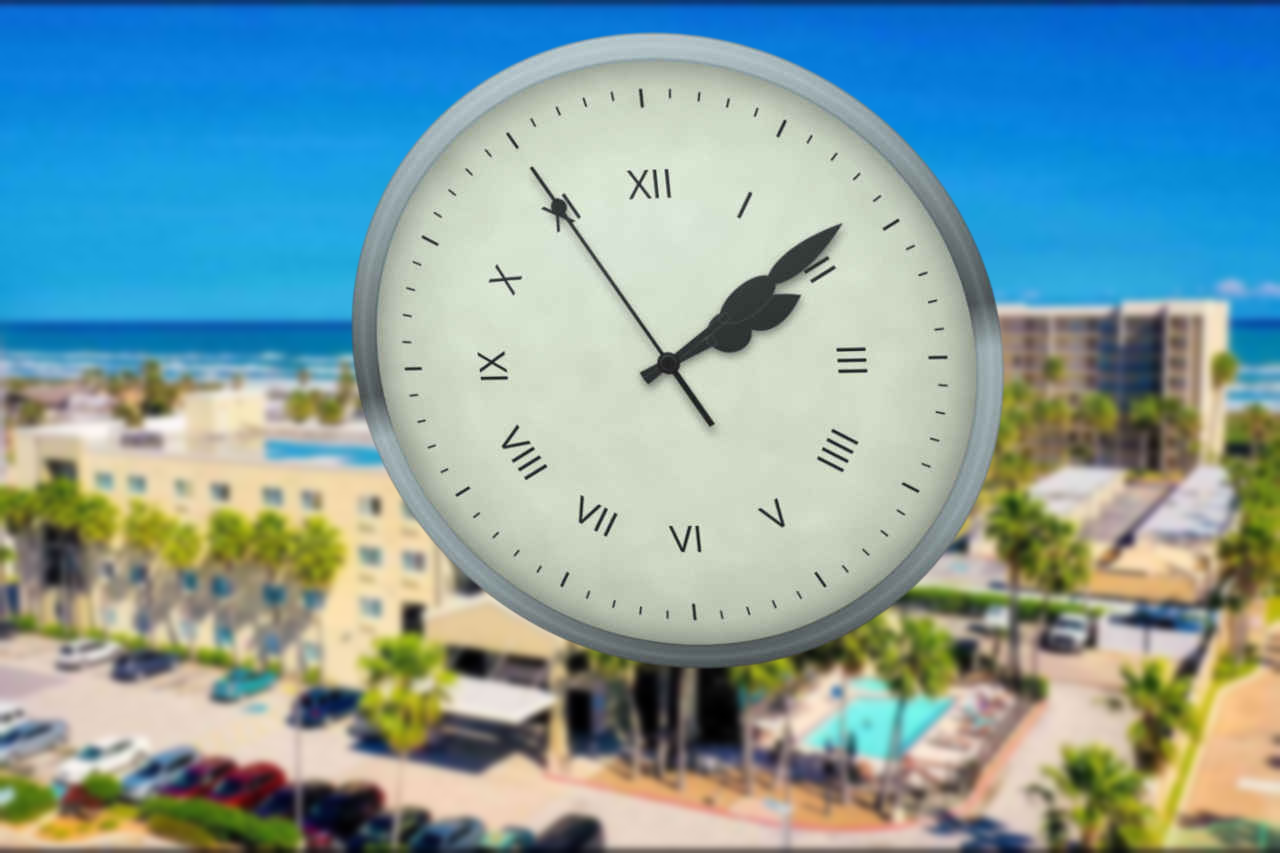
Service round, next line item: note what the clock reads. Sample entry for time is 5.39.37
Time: 2.08.55
